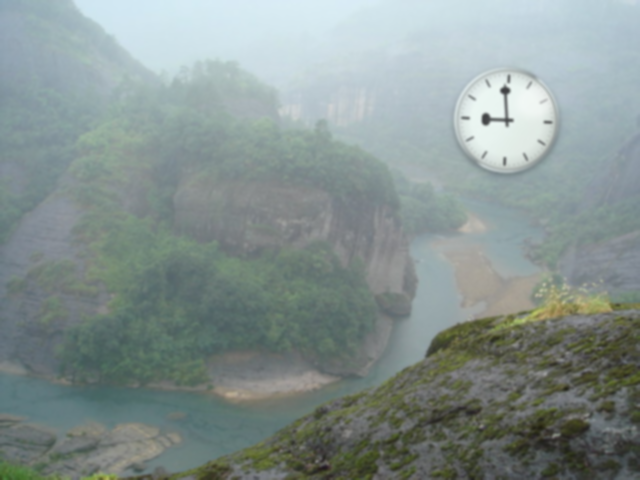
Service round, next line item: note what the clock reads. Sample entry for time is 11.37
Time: 8.59
